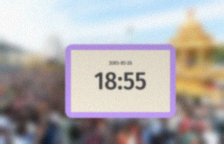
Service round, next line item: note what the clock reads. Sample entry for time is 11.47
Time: 18.55
